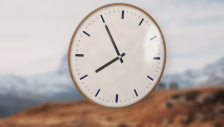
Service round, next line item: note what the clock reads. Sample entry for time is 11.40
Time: 7.55
